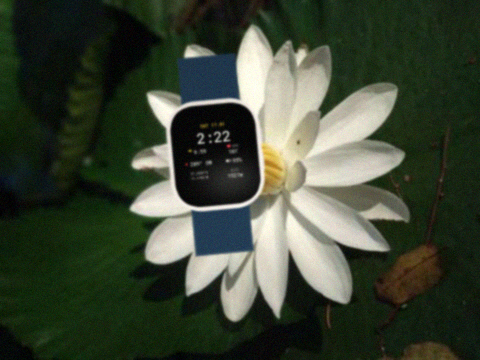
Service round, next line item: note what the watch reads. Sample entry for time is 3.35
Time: 2.22
